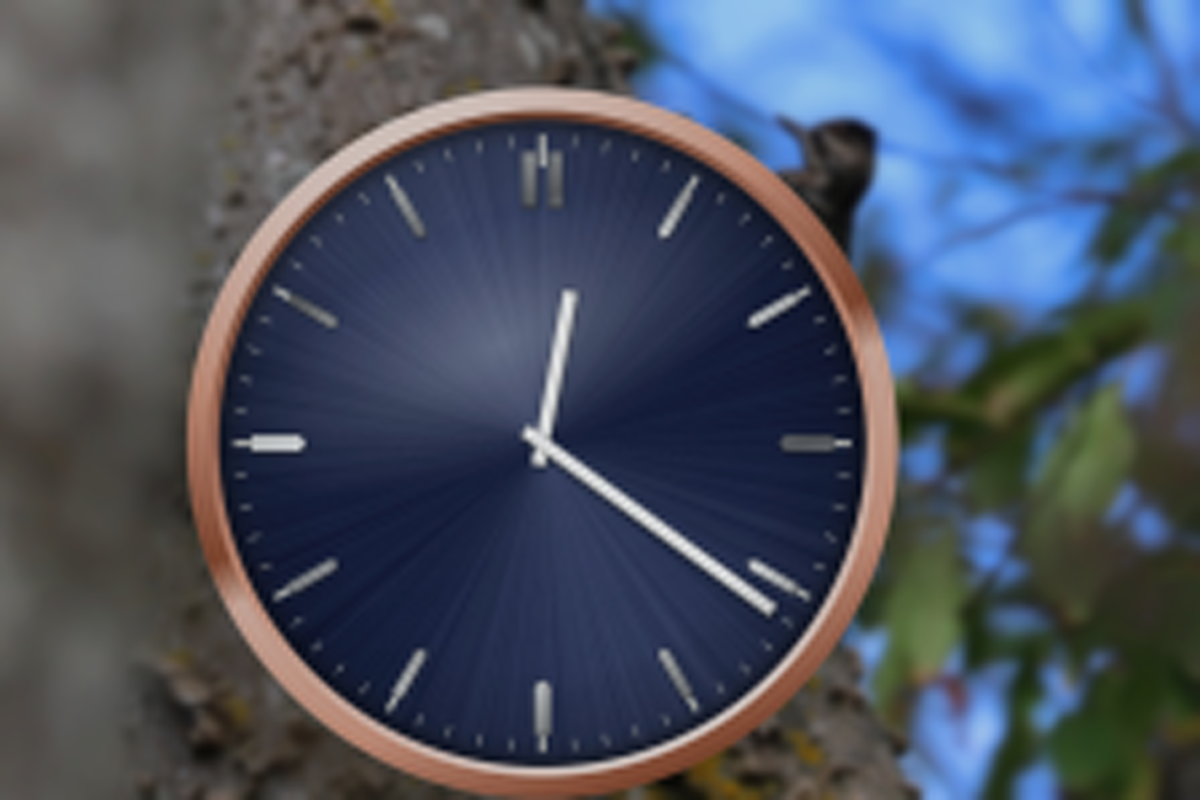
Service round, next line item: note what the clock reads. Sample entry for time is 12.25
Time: 12.21
